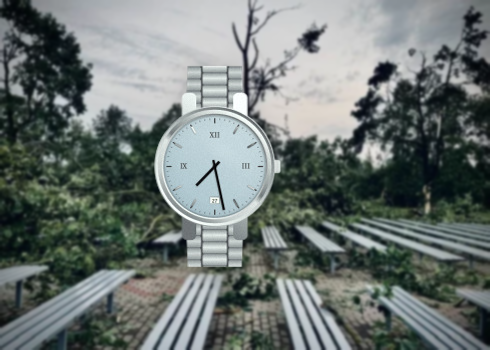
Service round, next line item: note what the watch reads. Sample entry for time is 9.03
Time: 7.28
